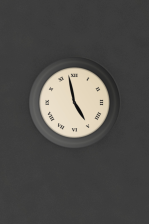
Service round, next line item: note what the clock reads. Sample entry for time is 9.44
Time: 4.58
